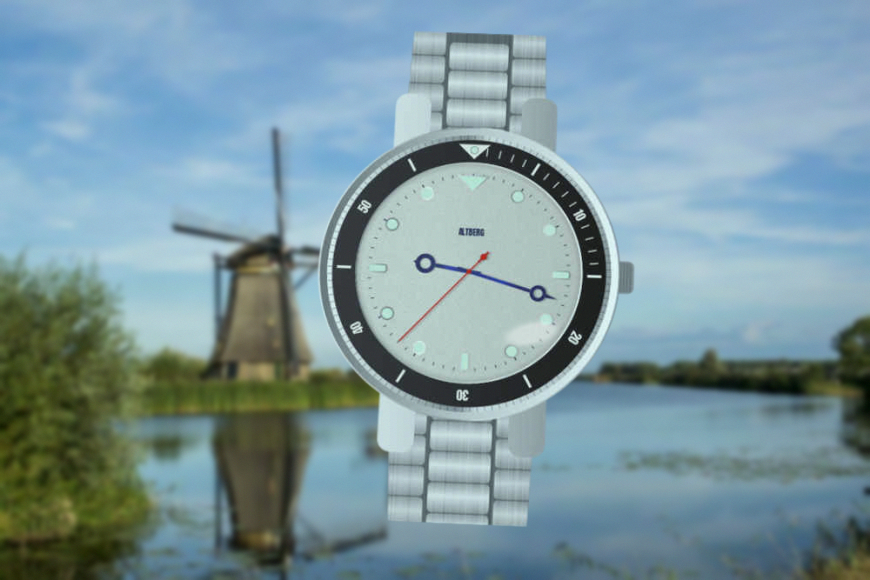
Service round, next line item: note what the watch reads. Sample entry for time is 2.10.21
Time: 9.17.37
